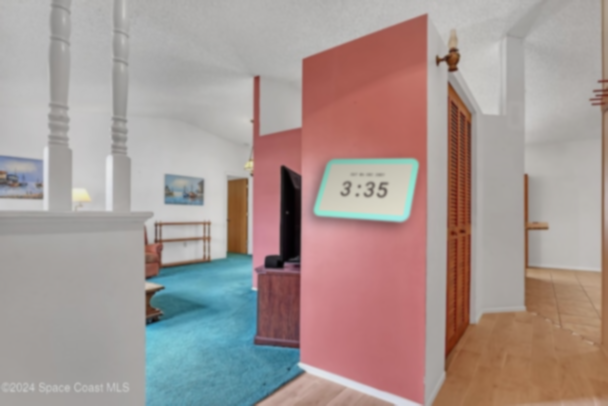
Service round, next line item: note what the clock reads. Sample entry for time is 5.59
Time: 3.35
